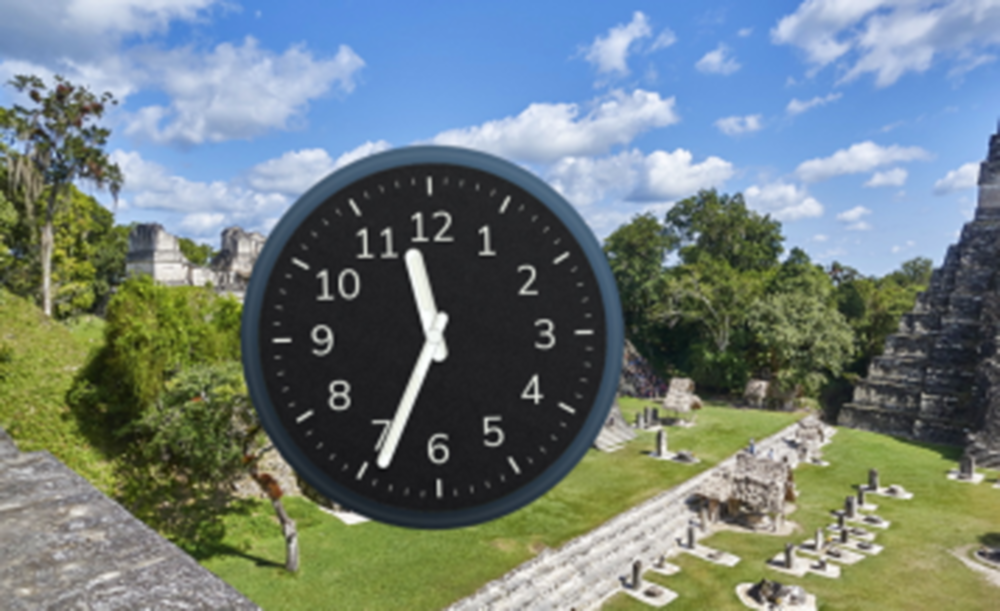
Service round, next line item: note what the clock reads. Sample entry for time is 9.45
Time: 11.34
